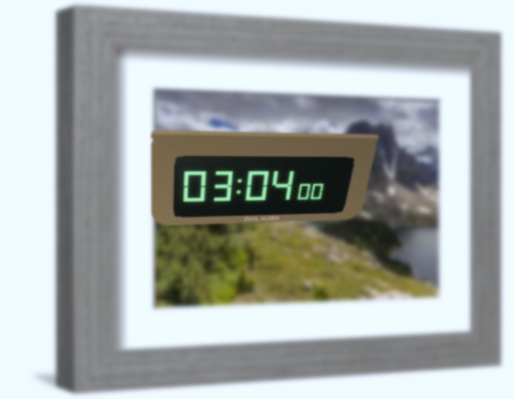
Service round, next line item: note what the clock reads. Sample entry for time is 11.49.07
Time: 3.04.00
